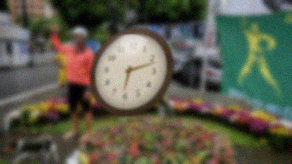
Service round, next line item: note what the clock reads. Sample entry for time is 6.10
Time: 6.12
